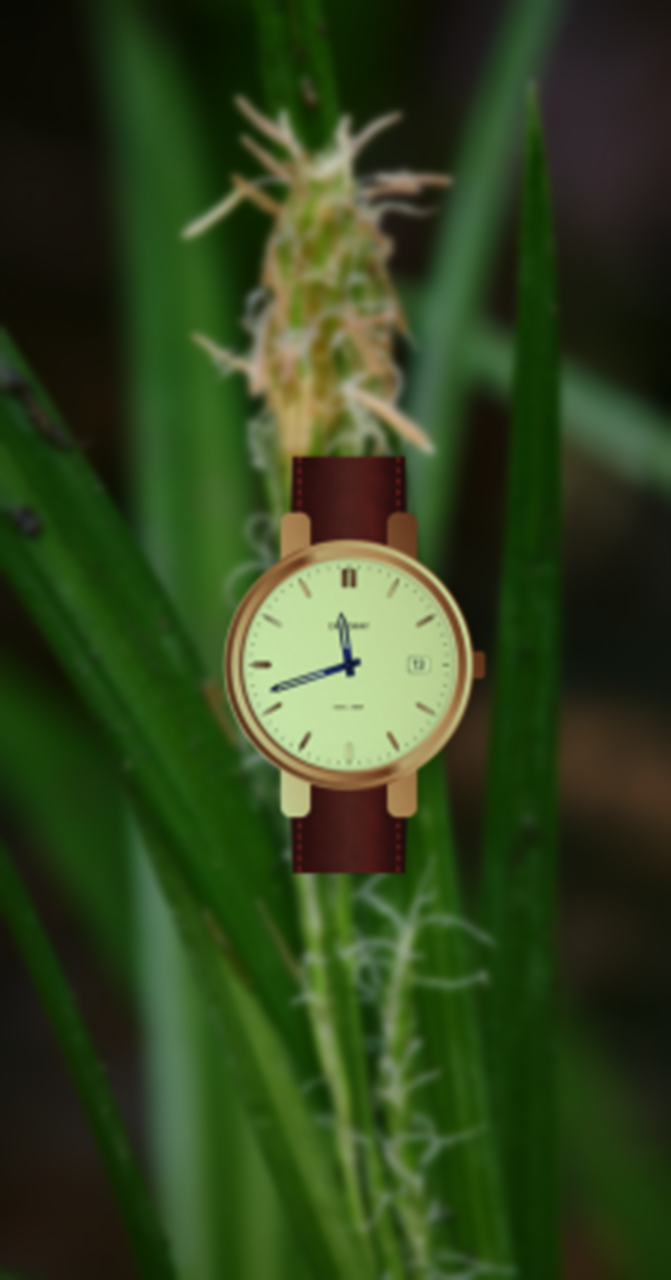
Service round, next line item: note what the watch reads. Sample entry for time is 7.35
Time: 11.42
